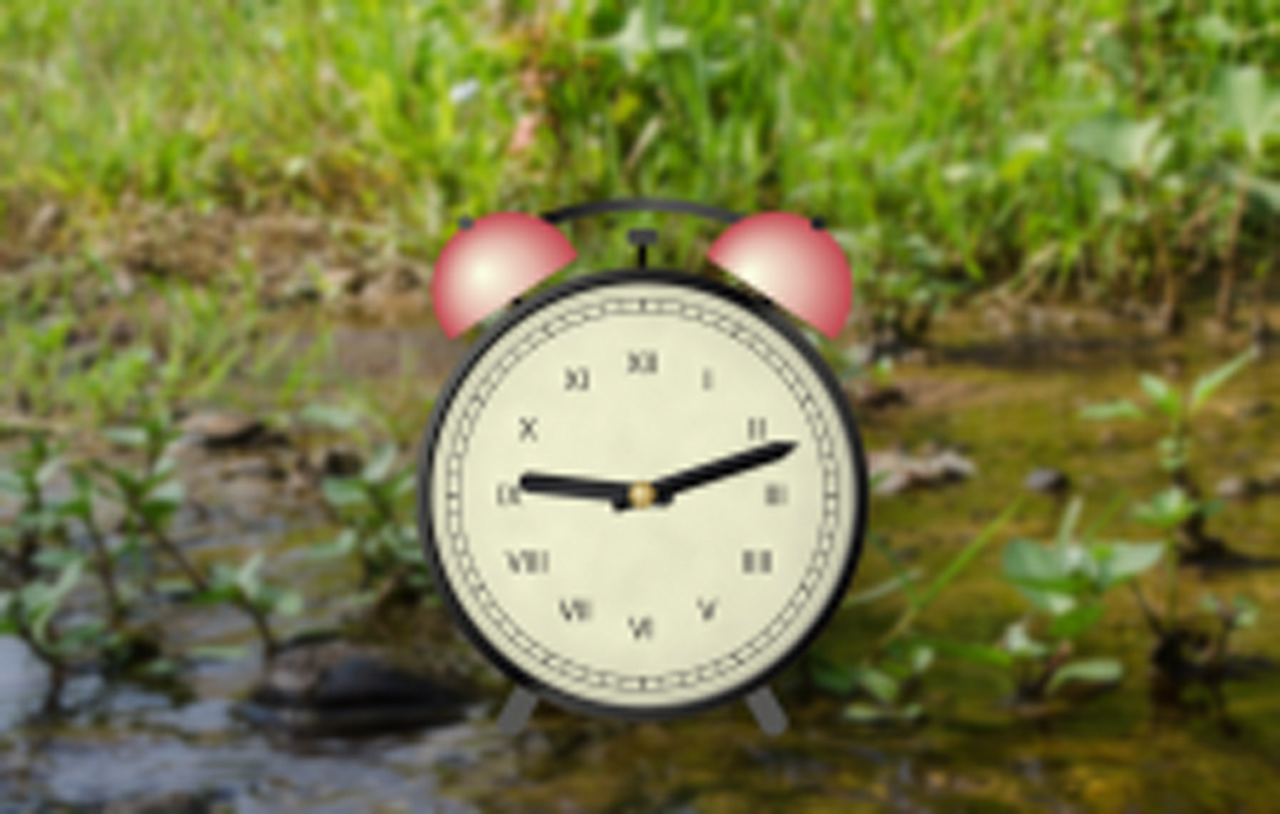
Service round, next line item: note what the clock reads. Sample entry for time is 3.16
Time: 9.12
